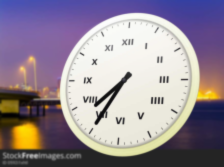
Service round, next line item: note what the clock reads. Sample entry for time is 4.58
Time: 7.35
